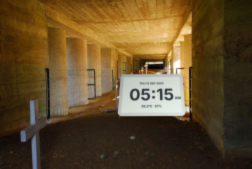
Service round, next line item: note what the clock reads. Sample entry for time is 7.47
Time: 5.15
